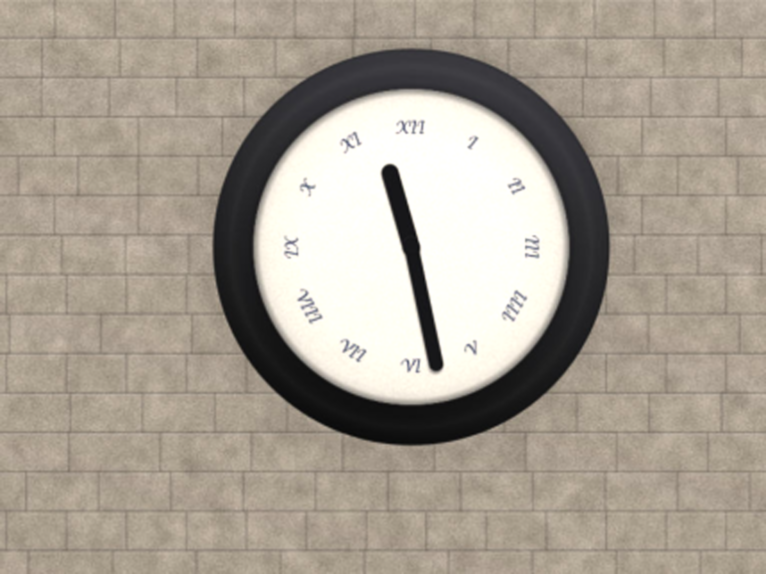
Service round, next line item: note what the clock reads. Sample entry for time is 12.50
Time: 11.28
